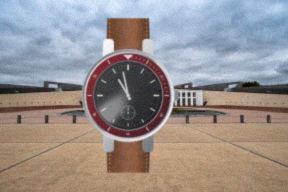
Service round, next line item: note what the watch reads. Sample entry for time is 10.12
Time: 10.58
